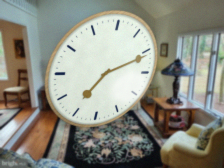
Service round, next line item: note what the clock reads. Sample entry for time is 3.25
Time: 7.11
